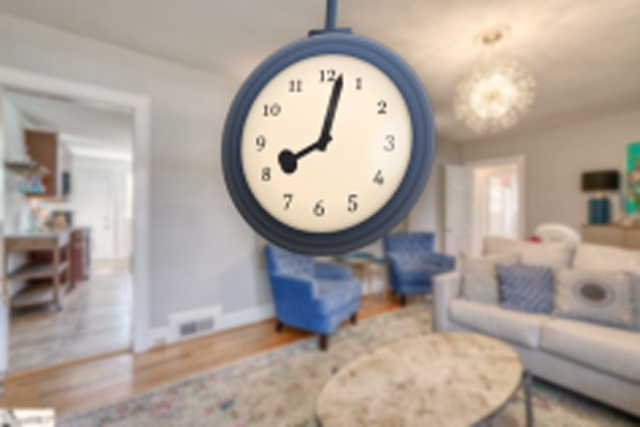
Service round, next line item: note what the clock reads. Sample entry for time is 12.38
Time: 8.02
